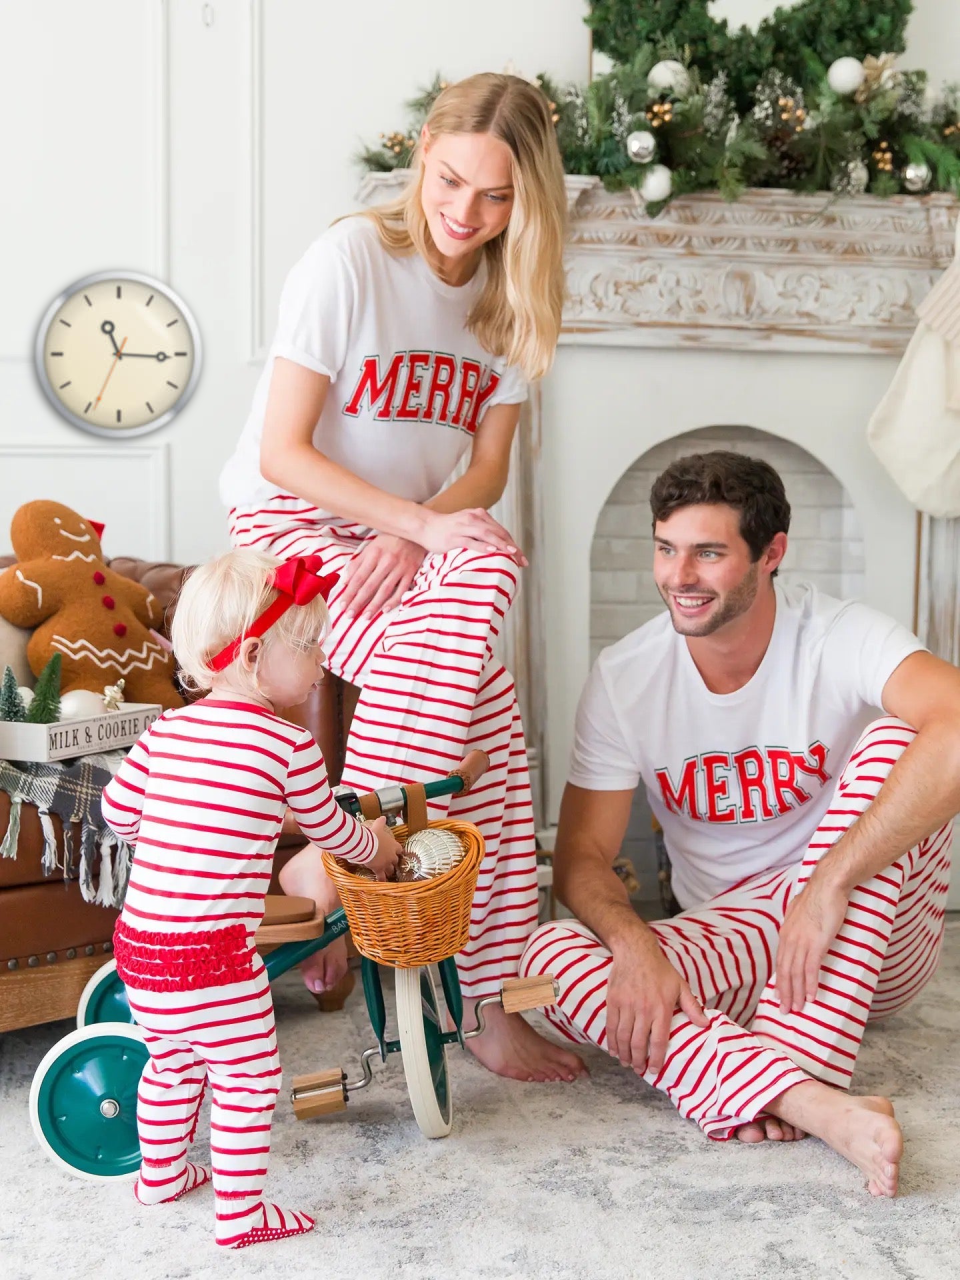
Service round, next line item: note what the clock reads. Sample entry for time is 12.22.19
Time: 11.15.34
